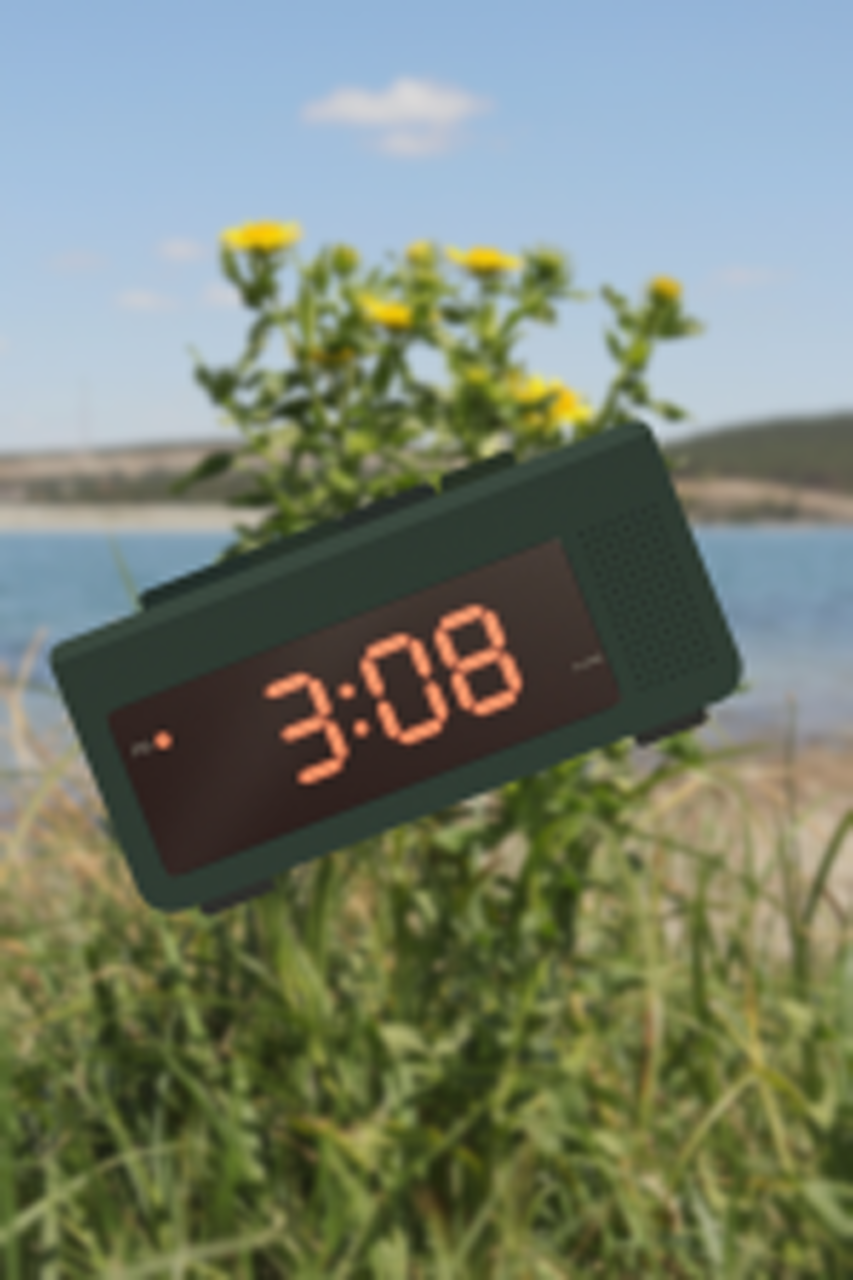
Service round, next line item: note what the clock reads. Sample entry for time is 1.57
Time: 3.08
